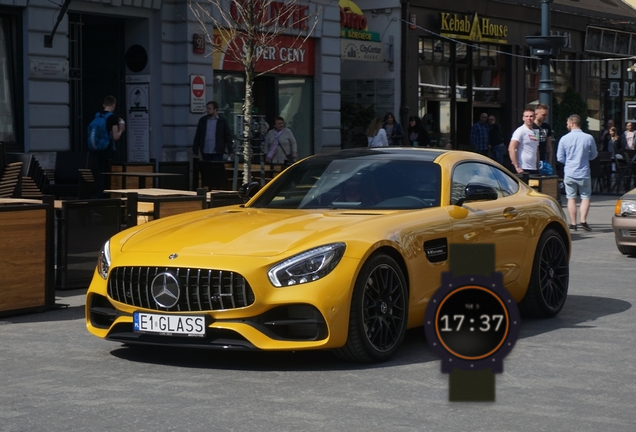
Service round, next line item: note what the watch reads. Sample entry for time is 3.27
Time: 17.37
